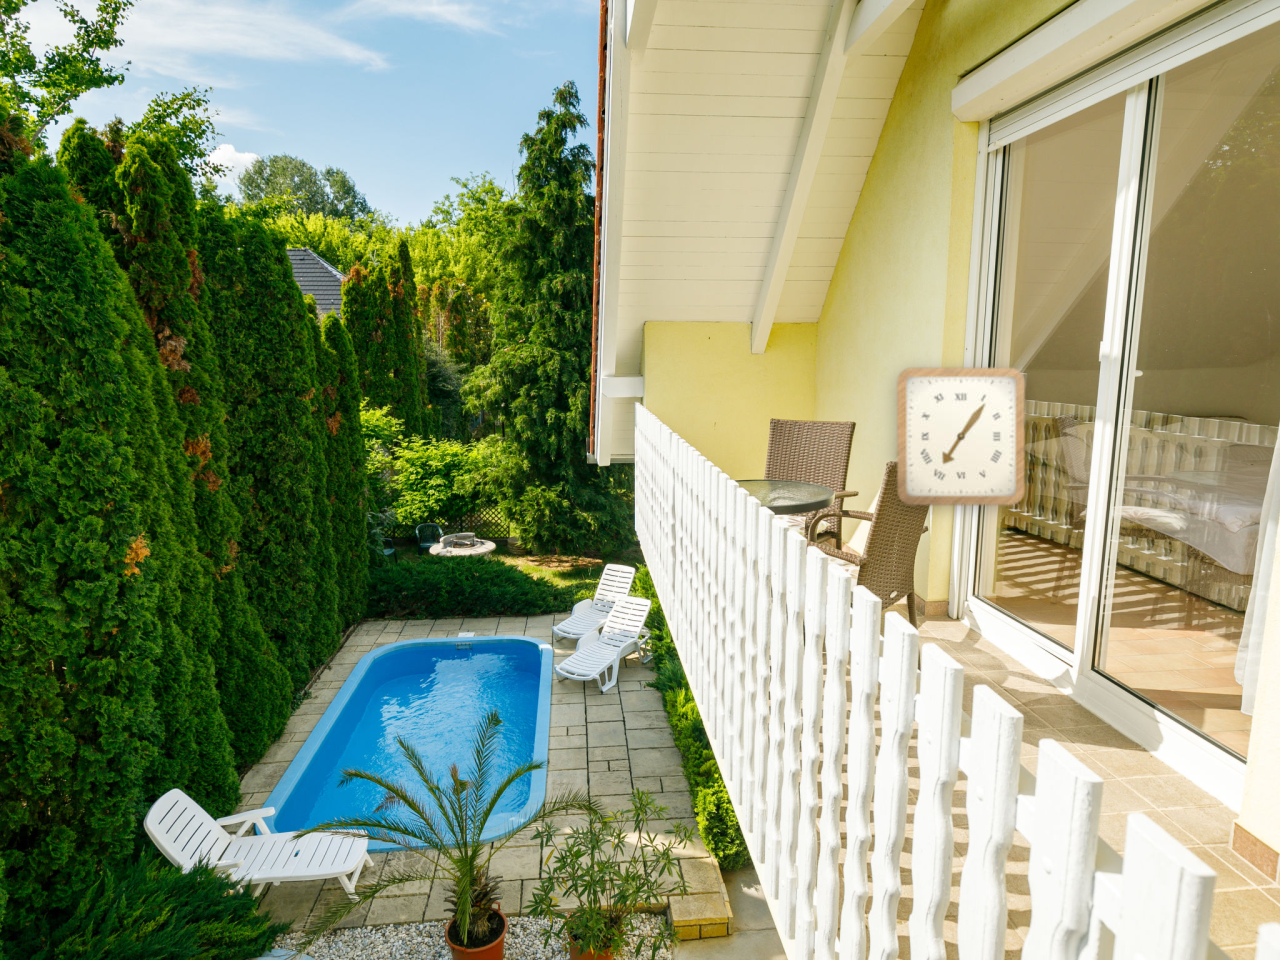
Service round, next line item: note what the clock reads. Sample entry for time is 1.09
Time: 7.06
